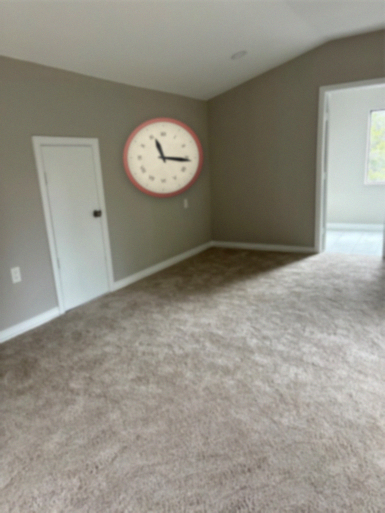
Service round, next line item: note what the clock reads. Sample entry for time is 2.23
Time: 11.16
